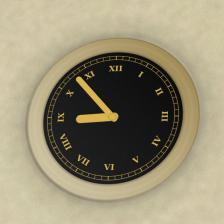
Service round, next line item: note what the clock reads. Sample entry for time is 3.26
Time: 8.53
